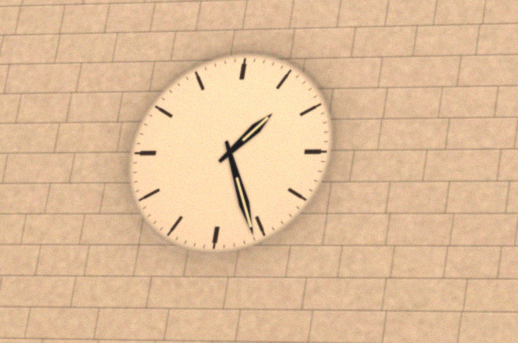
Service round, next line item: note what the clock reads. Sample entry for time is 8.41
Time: 1.26
